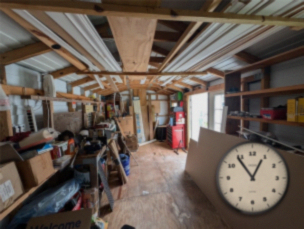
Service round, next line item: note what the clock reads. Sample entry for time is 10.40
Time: 12.54
